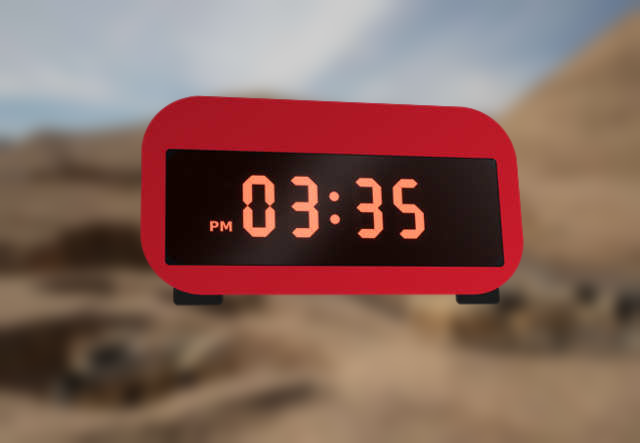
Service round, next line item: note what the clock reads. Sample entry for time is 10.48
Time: 3.35
